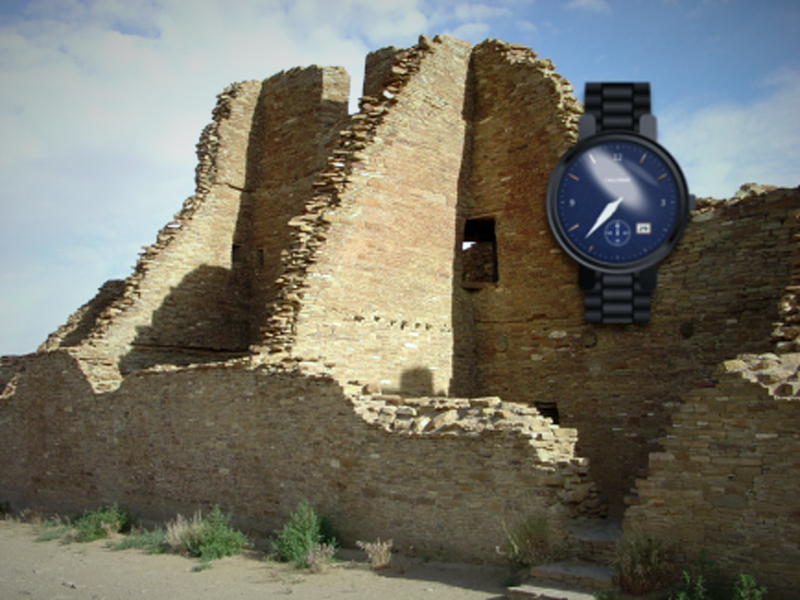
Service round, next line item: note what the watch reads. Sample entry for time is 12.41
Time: 7.37
